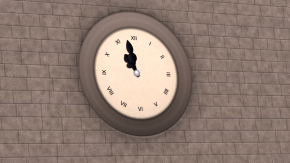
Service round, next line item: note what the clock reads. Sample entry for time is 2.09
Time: 10.58
